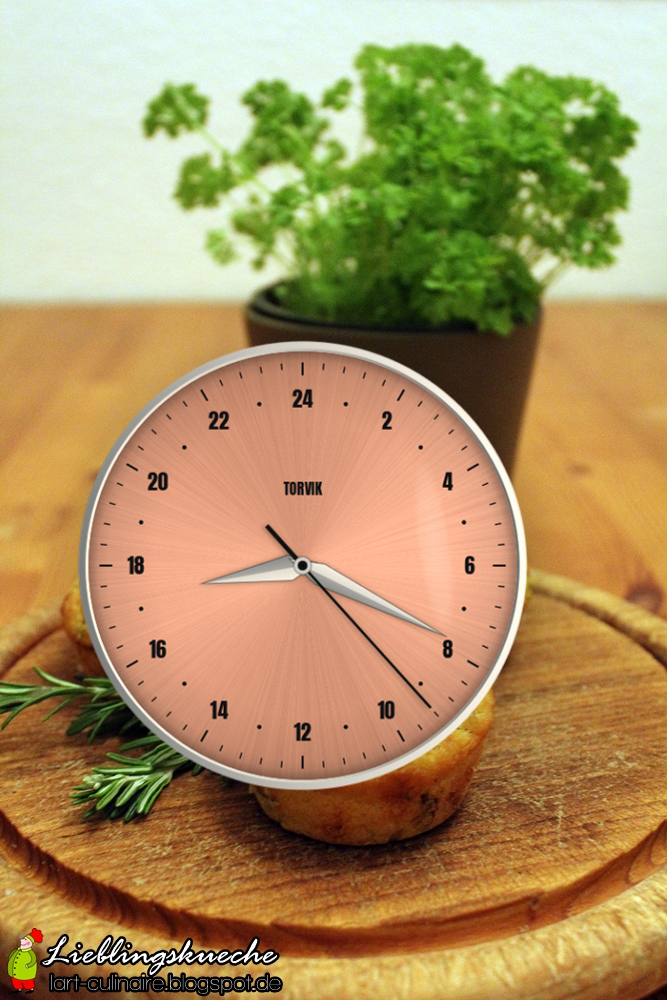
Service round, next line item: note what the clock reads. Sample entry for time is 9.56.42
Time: 17.19.23
